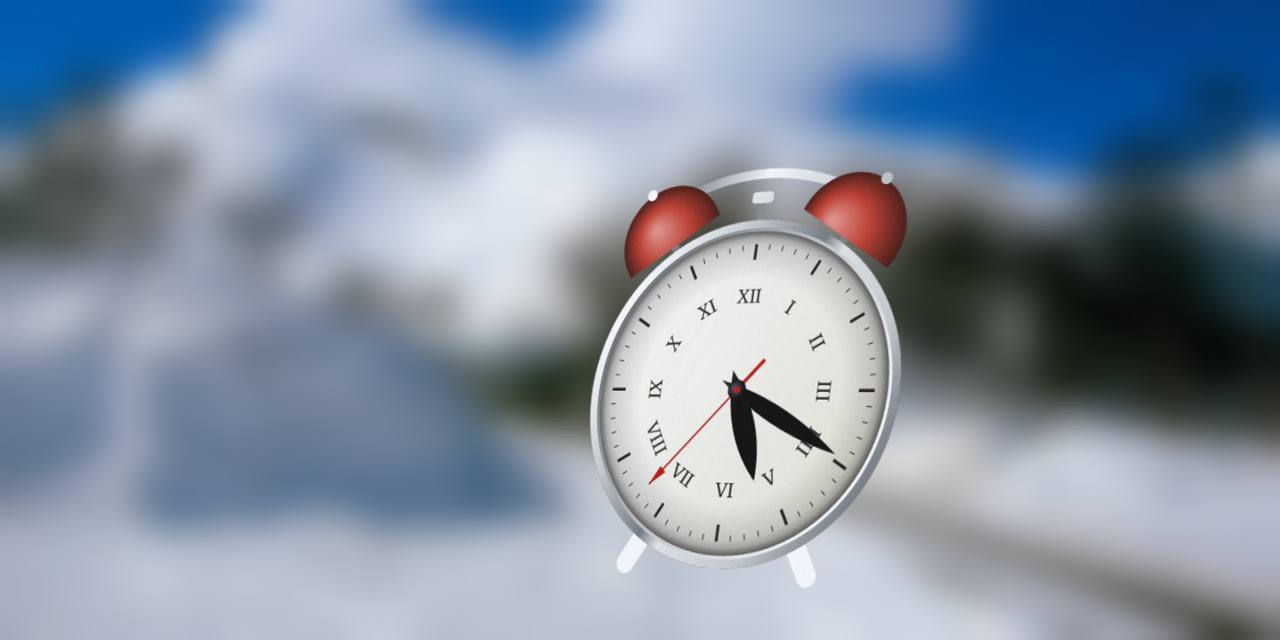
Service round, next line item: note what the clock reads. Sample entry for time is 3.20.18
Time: 5.19.37
